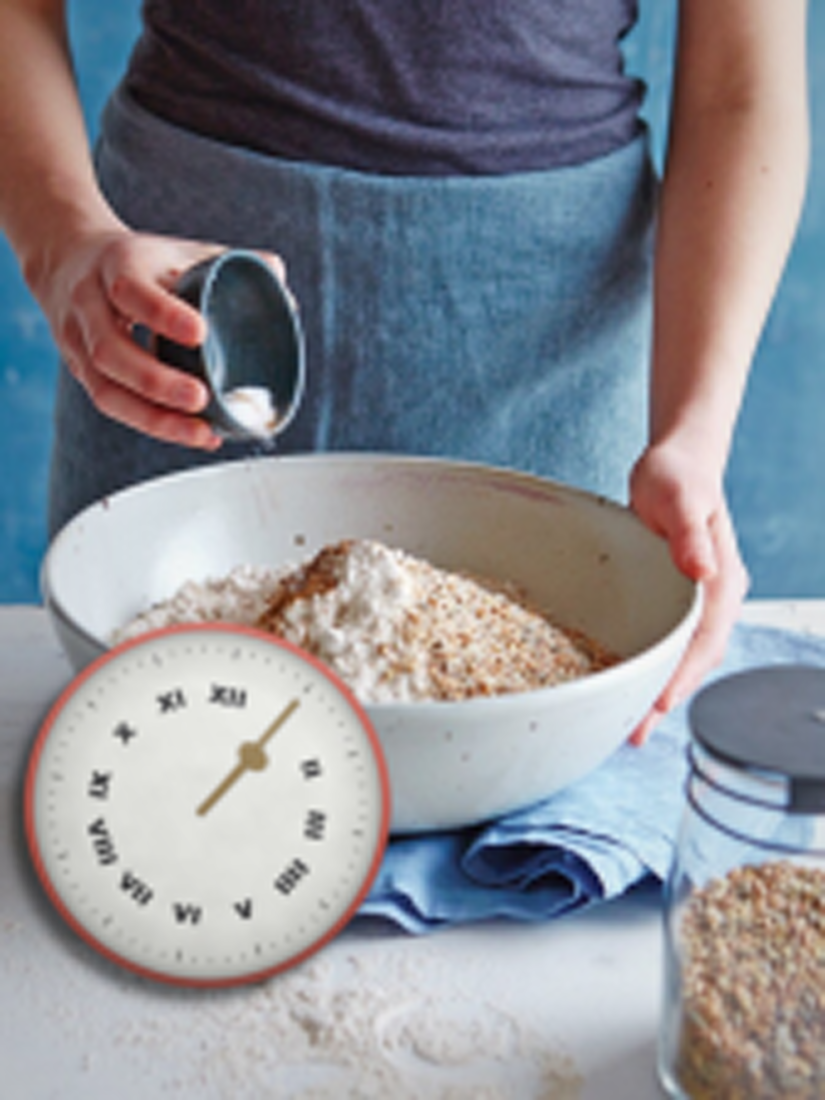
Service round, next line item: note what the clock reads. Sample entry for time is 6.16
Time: 1.05
